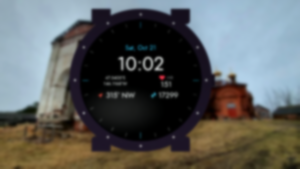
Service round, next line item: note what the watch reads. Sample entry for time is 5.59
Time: 10.02
